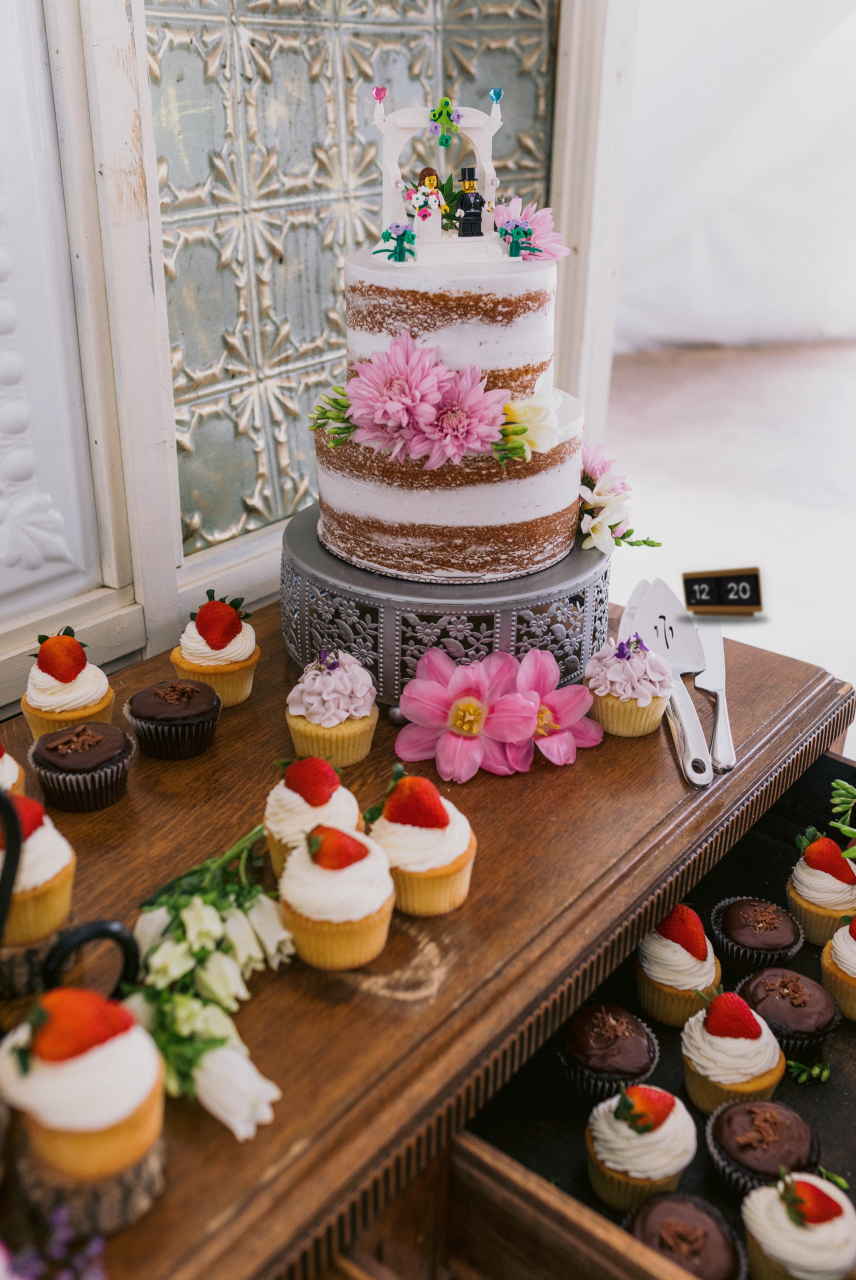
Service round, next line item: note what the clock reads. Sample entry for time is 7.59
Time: 12.20
